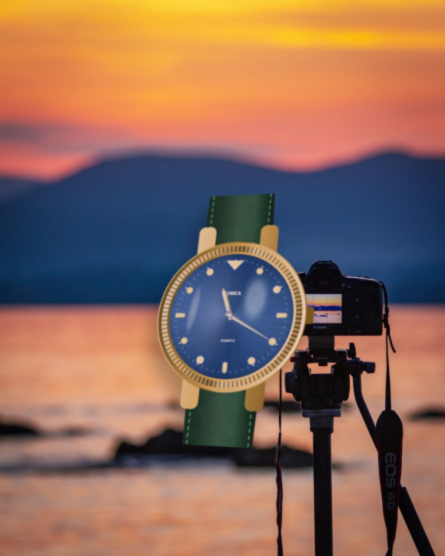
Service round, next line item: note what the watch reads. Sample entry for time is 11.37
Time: 11.20
